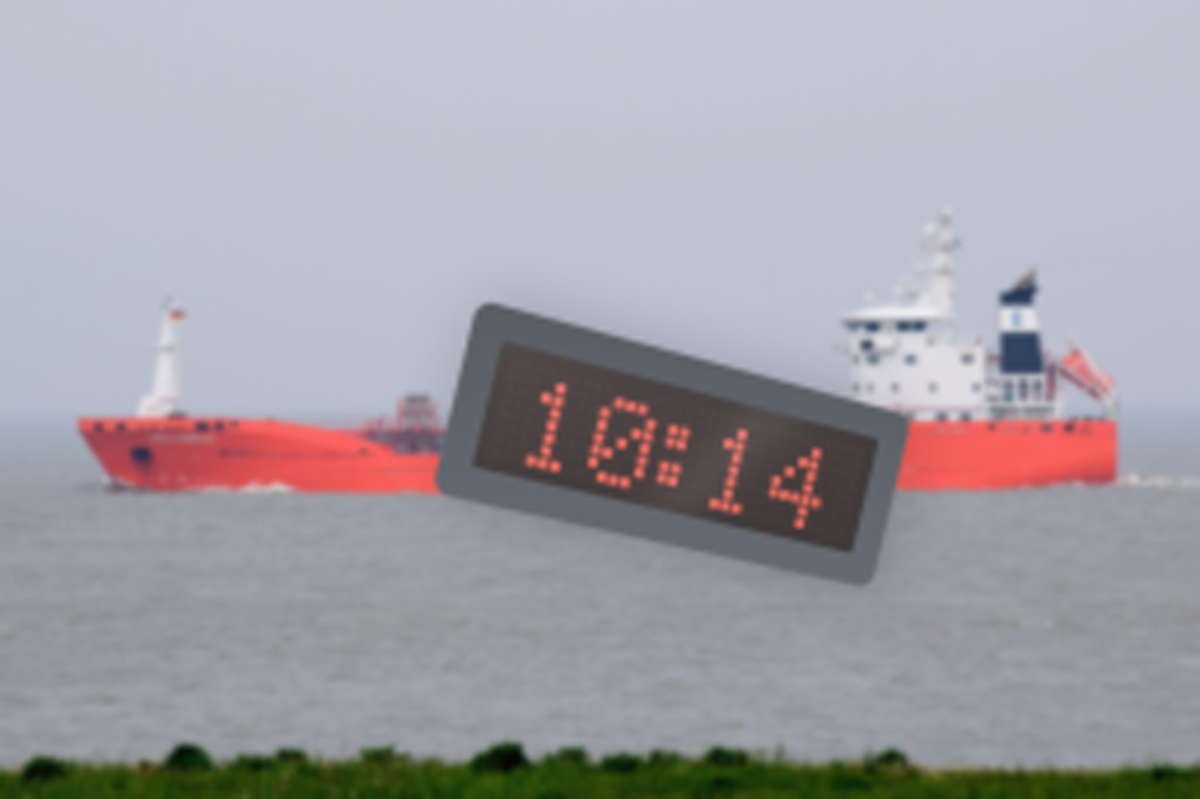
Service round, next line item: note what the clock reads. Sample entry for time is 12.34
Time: 10.14
